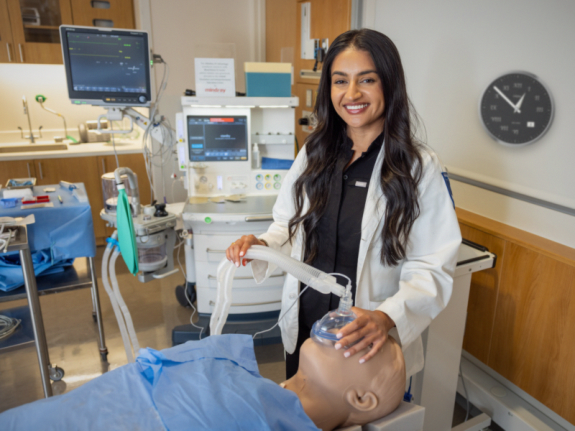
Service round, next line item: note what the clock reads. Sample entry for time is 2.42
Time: 12.52
